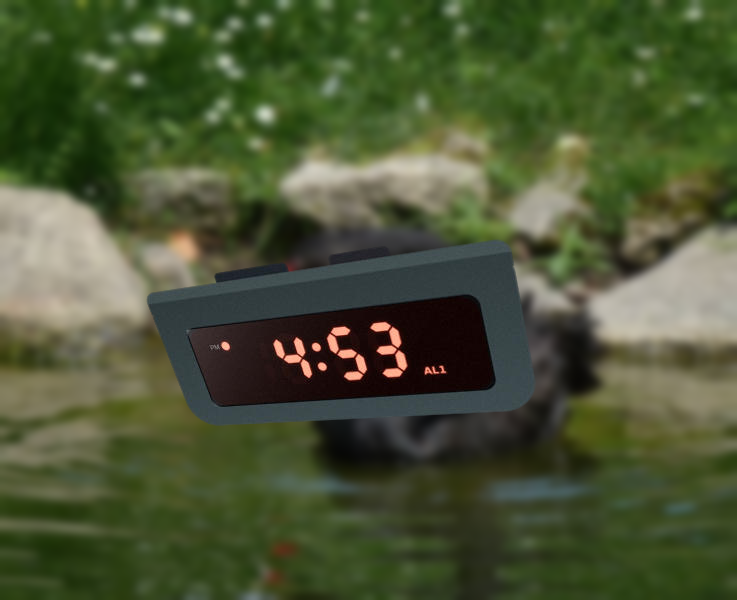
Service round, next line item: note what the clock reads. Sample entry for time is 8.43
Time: 4.53
